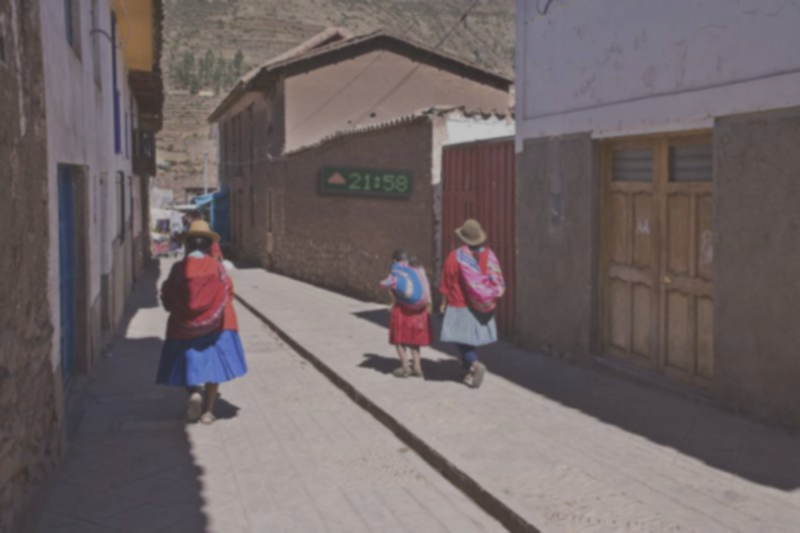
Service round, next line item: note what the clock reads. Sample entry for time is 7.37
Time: 21.58
